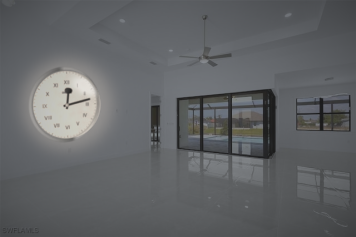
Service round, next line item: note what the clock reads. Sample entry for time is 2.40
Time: 12.13
